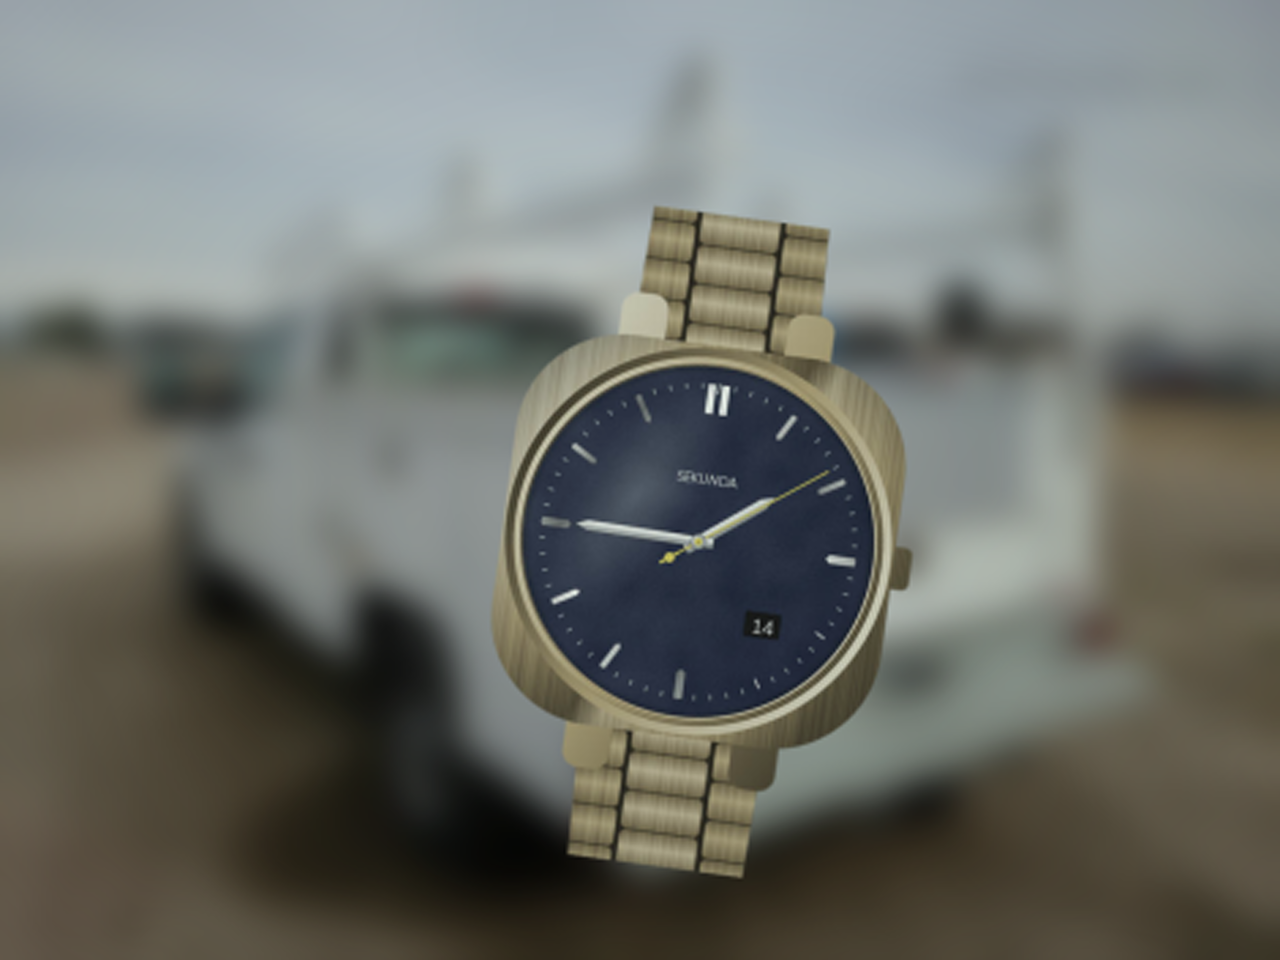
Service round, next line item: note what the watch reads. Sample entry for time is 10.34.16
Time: 1.45.09
